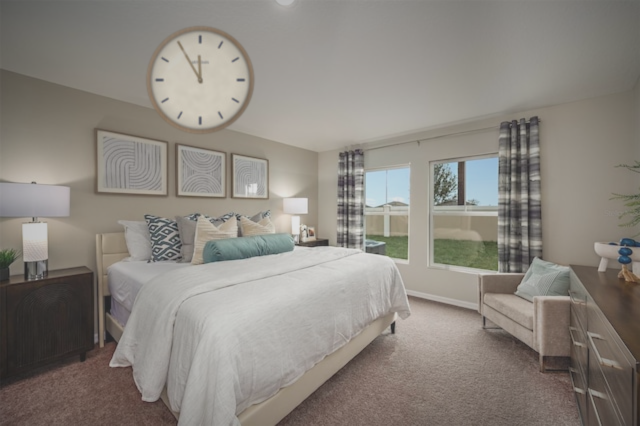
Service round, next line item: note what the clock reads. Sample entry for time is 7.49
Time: 11.55
